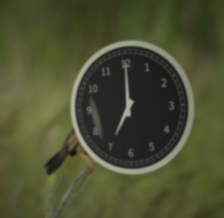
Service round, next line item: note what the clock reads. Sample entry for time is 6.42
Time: 7.00
